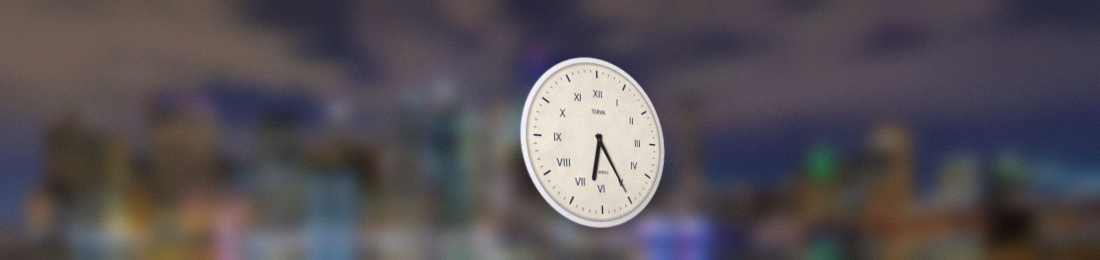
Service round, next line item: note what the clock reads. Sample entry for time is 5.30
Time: 6.25
